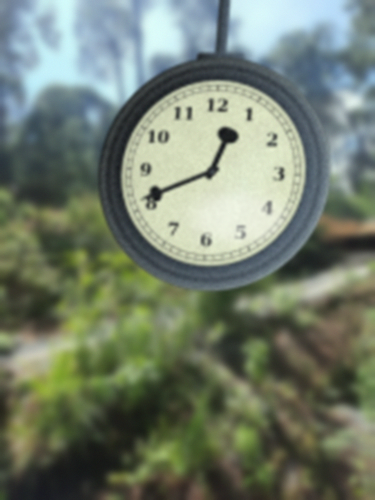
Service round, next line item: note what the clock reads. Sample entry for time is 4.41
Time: 12.41
